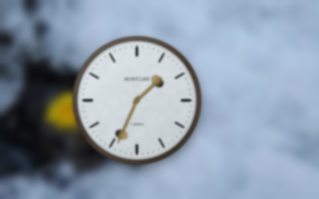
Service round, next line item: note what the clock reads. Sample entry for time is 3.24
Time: 1.34
